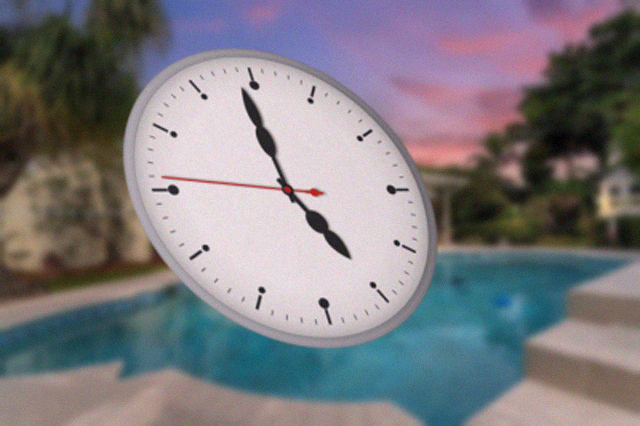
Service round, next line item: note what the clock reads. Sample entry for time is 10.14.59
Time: 4.58.46
